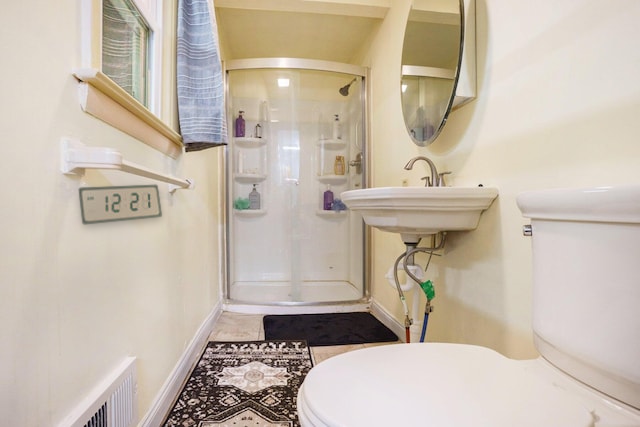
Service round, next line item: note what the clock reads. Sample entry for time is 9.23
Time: 12.21
